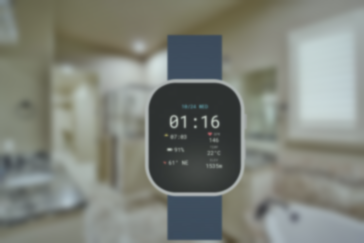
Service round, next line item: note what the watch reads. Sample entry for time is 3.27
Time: 1.16
